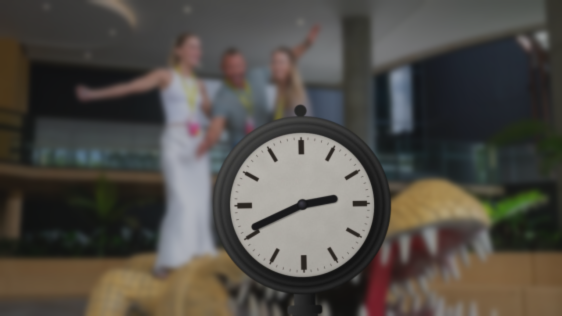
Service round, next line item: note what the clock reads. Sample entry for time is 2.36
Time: 2.41
